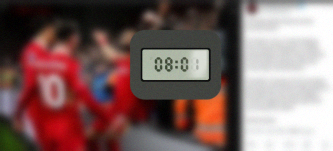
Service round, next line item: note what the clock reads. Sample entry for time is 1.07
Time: 8.01
